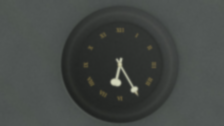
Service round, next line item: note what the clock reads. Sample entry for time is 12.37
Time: 6.25
